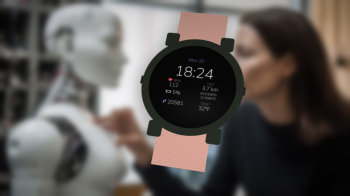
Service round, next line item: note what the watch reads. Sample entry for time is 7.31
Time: 18.24
